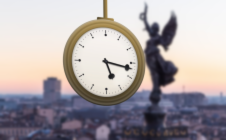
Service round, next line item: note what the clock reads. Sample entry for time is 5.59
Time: 5.17
